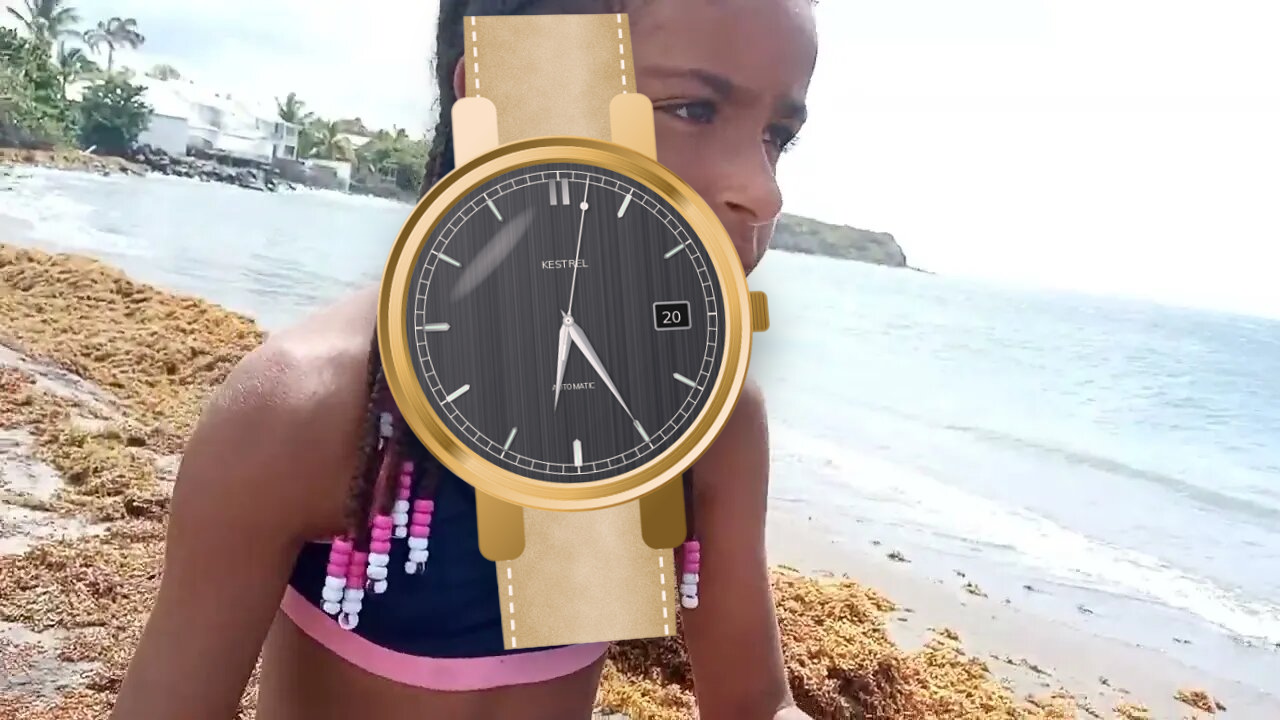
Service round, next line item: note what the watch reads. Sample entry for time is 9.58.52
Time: 6.25.02
